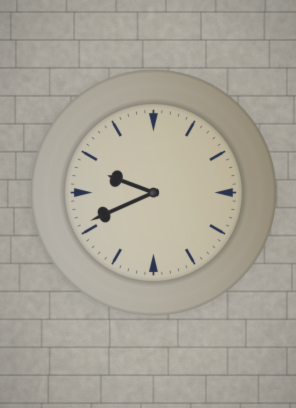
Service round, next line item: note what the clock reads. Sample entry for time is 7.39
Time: 9.41
